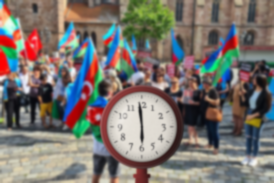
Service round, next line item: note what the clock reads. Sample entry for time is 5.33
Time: 5.59
